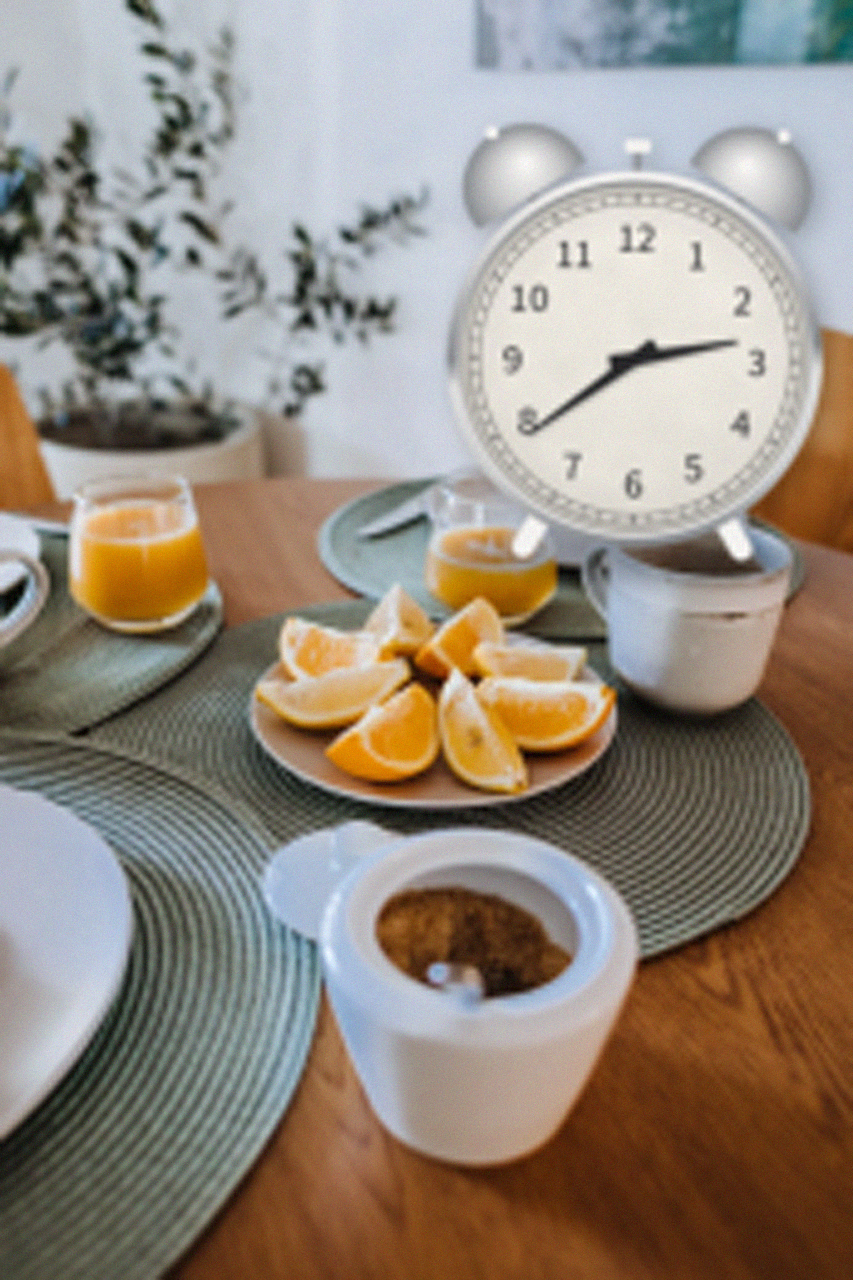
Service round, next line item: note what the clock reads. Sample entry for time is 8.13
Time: 2.39
